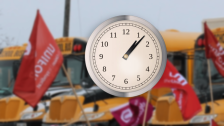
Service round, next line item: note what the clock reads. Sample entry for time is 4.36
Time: 1.07
